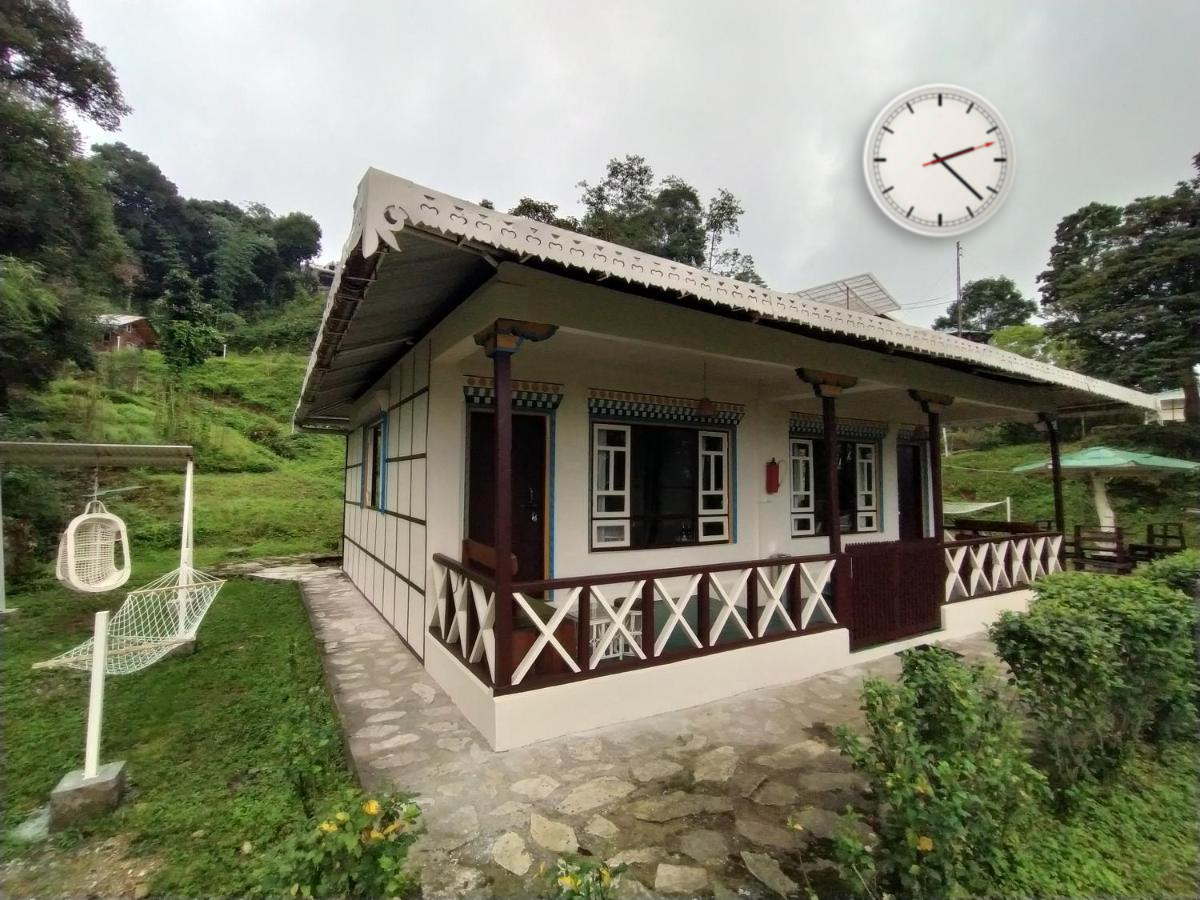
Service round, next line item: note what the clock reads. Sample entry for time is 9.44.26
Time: 2.22.12
